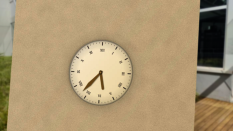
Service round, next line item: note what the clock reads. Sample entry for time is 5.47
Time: 5.37
